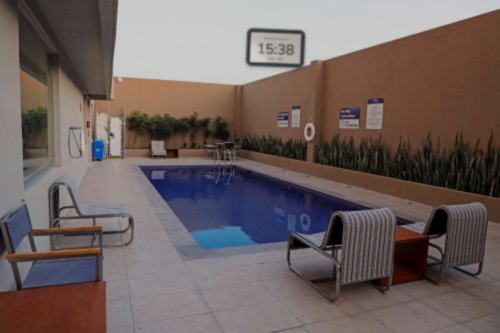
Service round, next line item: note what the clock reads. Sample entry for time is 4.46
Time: 15.38
